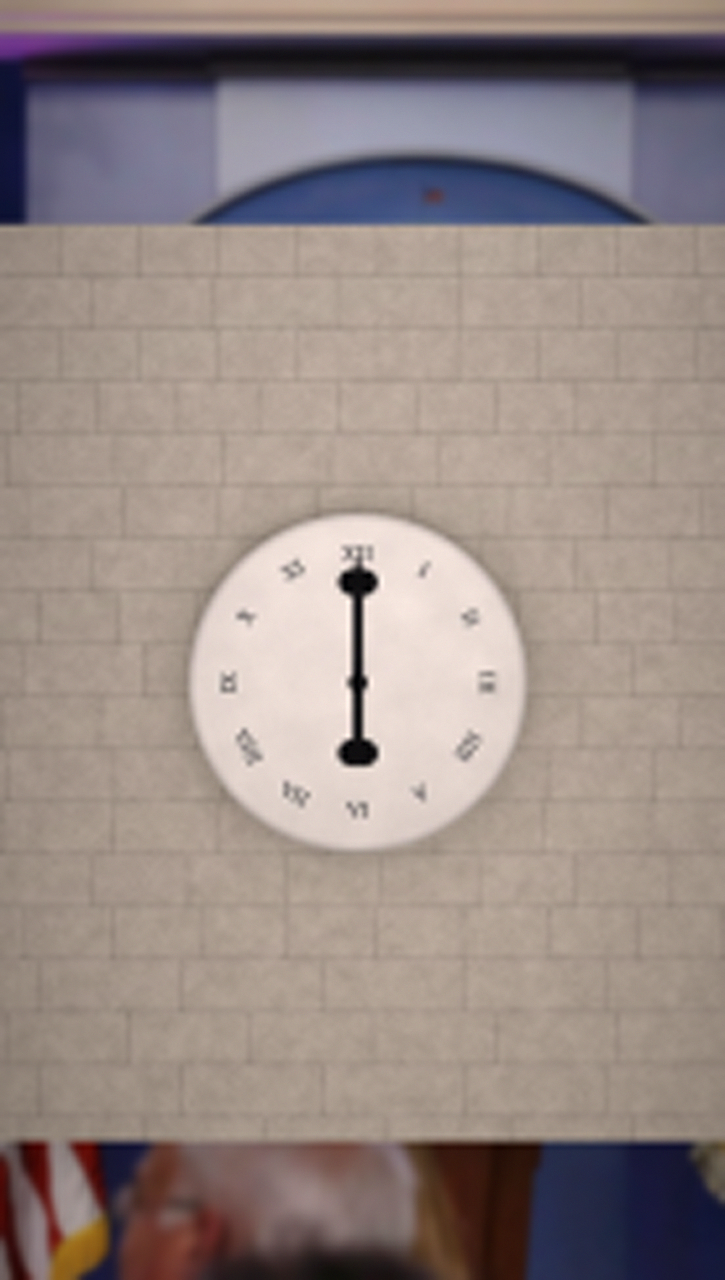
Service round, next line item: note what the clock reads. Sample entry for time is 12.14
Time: 6.00
